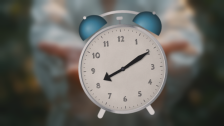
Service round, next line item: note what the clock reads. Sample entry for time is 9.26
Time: 8.10
